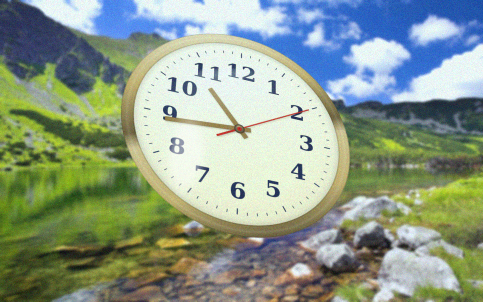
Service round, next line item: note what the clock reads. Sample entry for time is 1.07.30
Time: 10.44.10
